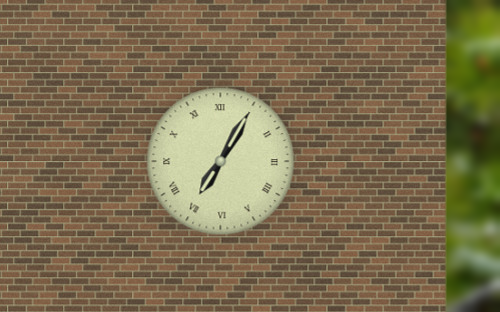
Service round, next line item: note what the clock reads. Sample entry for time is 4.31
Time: 7.05
